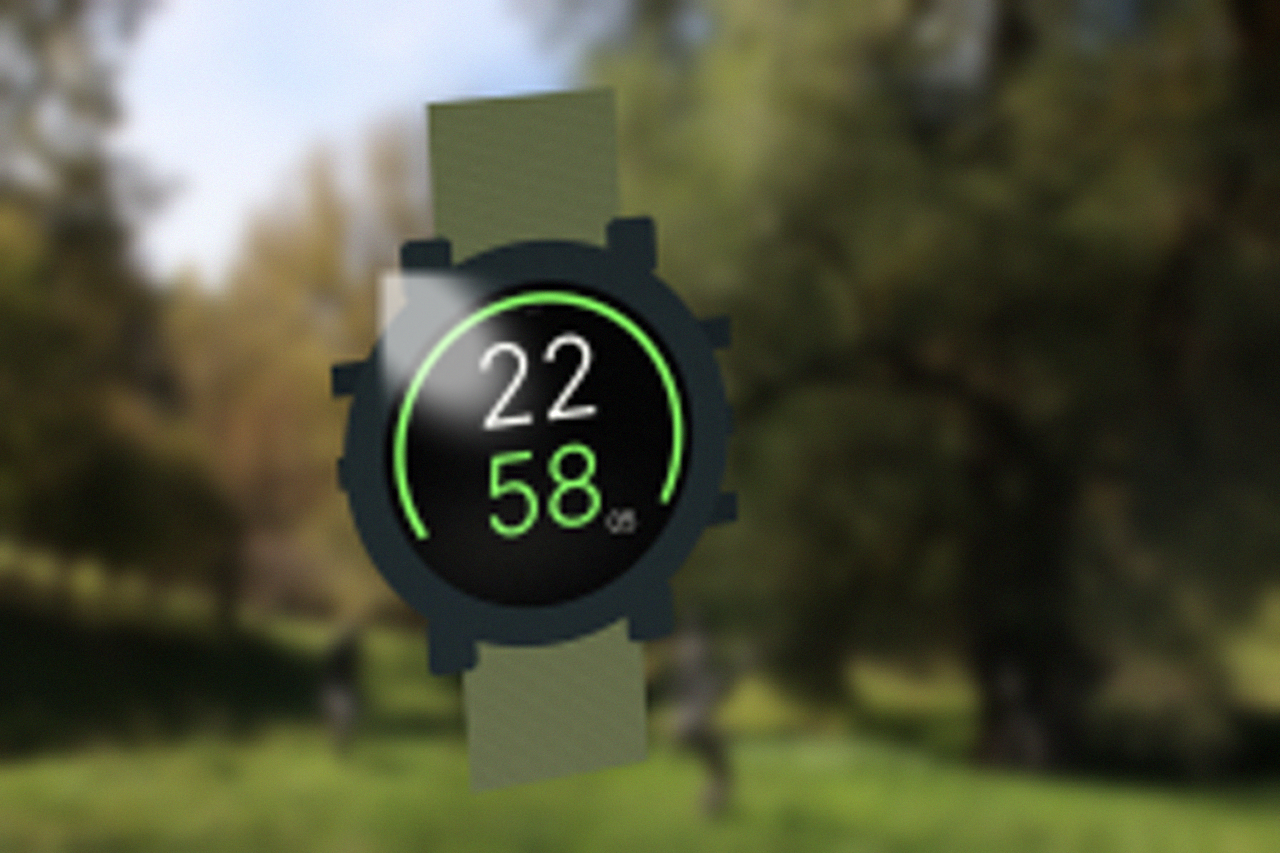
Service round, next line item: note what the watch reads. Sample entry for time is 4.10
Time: 22.58
